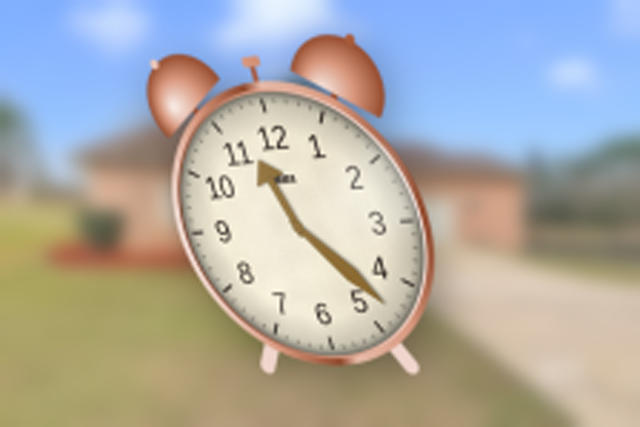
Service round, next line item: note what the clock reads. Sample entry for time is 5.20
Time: 11.23
